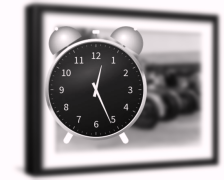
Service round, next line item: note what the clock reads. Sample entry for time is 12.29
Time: 12.26
